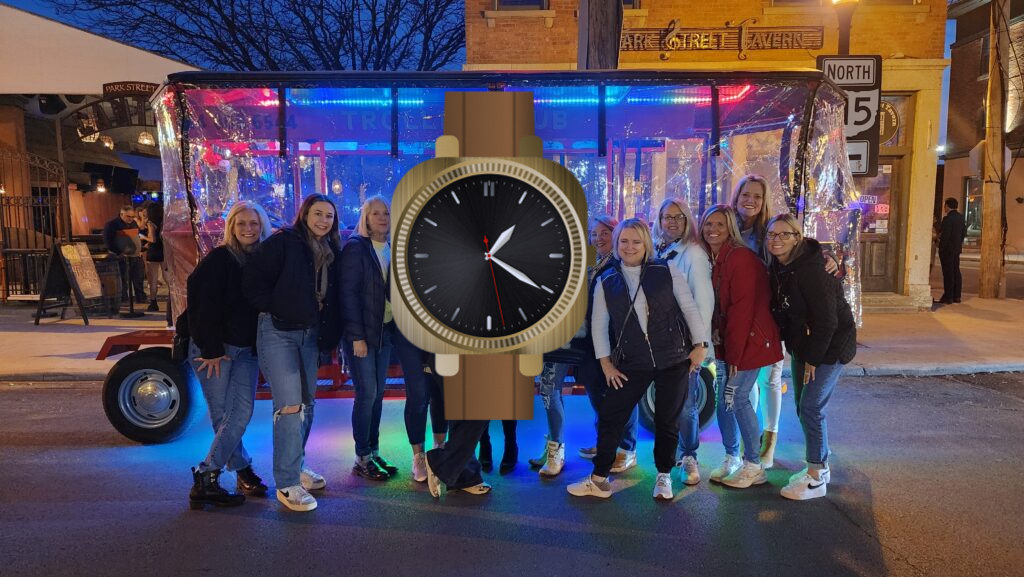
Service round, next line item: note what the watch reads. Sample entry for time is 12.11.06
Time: 1.20.28
